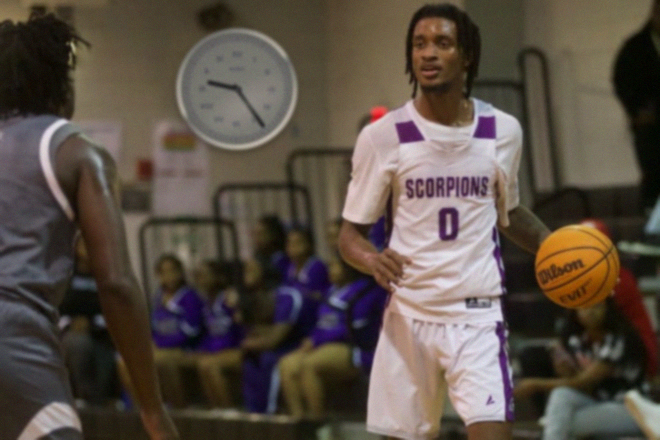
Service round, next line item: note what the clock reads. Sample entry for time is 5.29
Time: 9.24
